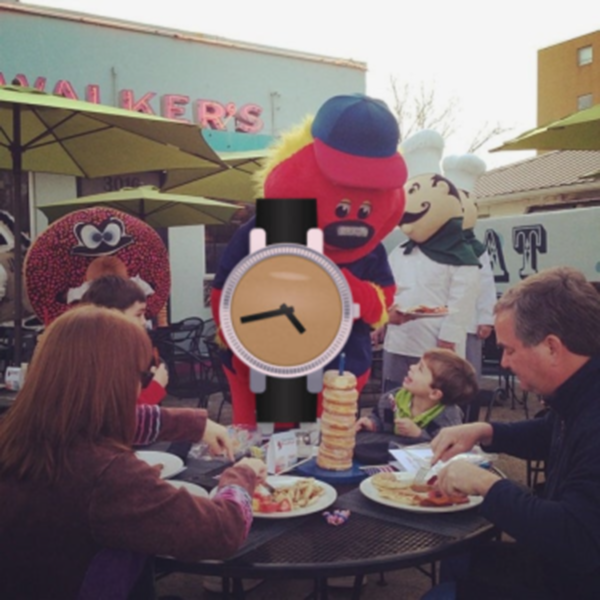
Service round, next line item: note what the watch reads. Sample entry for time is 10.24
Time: 4.43
